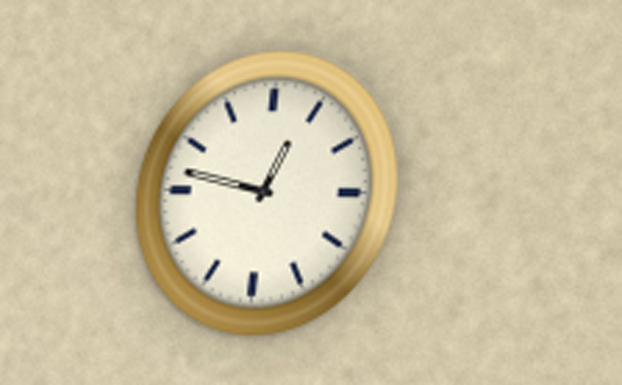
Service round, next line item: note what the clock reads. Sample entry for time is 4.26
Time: 12.47
